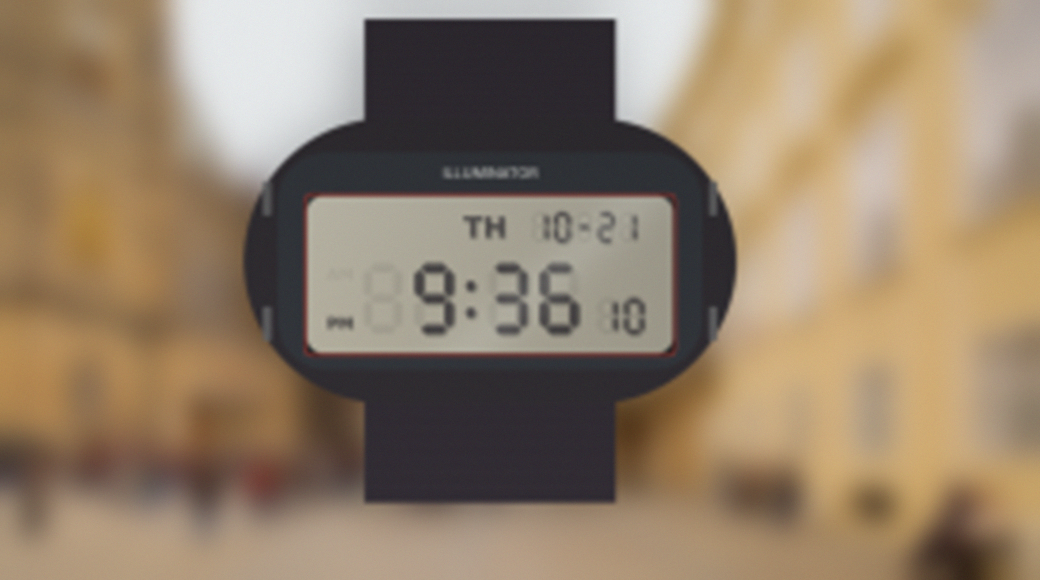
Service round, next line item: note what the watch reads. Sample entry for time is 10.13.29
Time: 9.36.10
